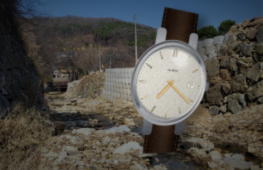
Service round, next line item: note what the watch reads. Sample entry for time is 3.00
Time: 7.21
